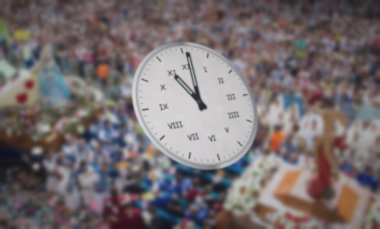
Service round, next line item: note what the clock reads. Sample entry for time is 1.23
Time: 11.01
